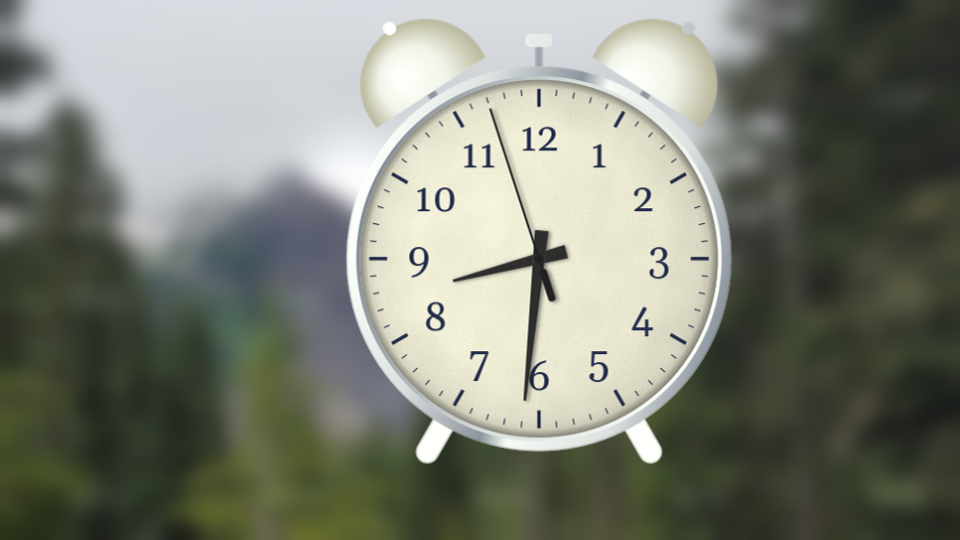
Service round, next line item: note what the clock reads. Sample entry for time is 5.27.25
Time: 8.30.57
